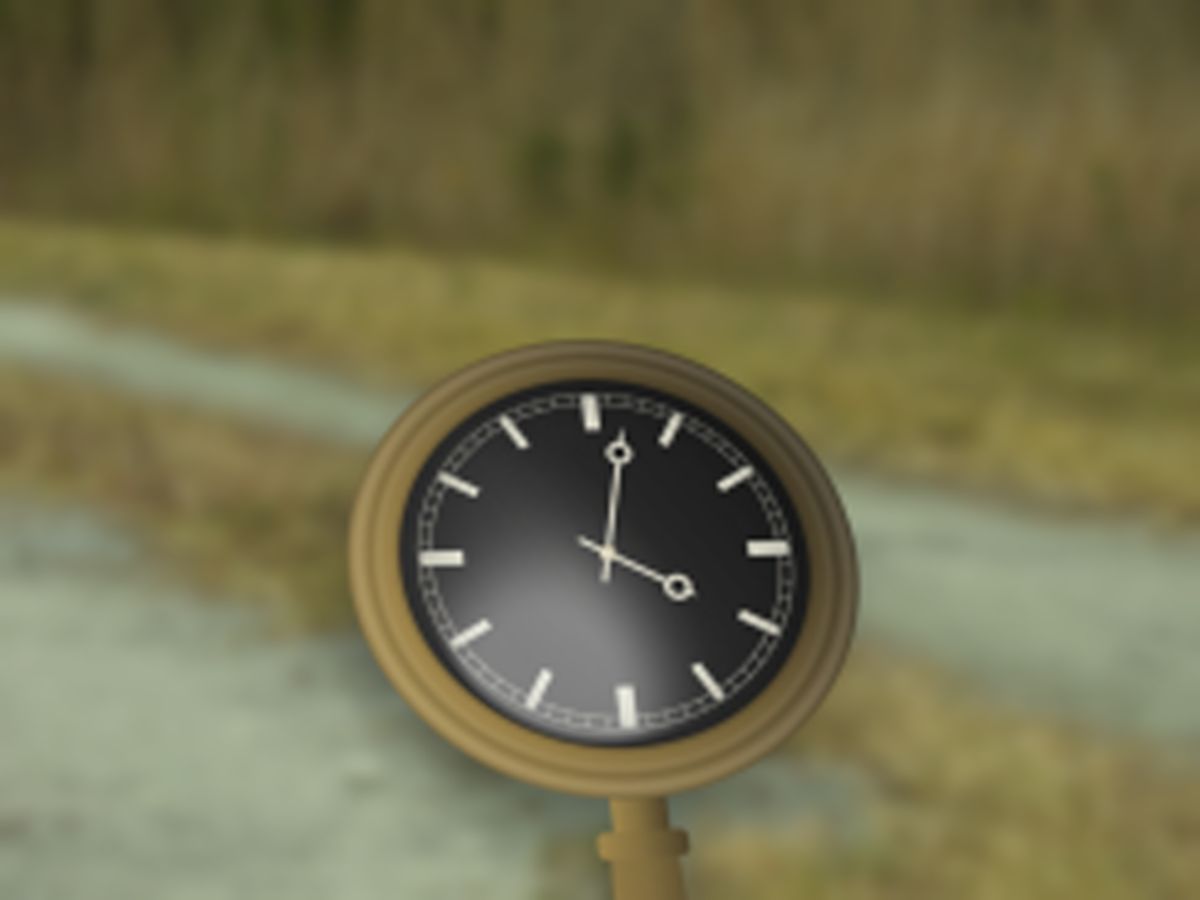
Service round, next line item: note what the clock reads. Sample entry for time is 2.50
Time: 4.02
